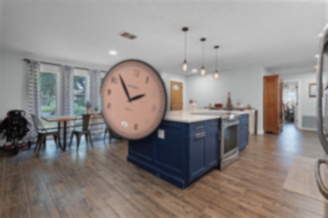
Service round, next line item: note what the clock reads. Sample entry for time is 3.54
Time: 1.53
